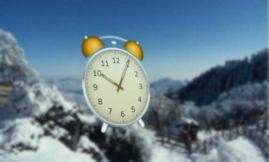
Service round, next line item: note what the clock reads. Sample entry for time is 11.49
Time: 10.05
